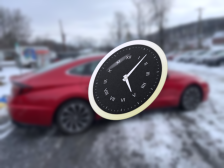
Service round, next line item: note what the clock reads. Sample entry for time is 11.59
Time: 5.07
